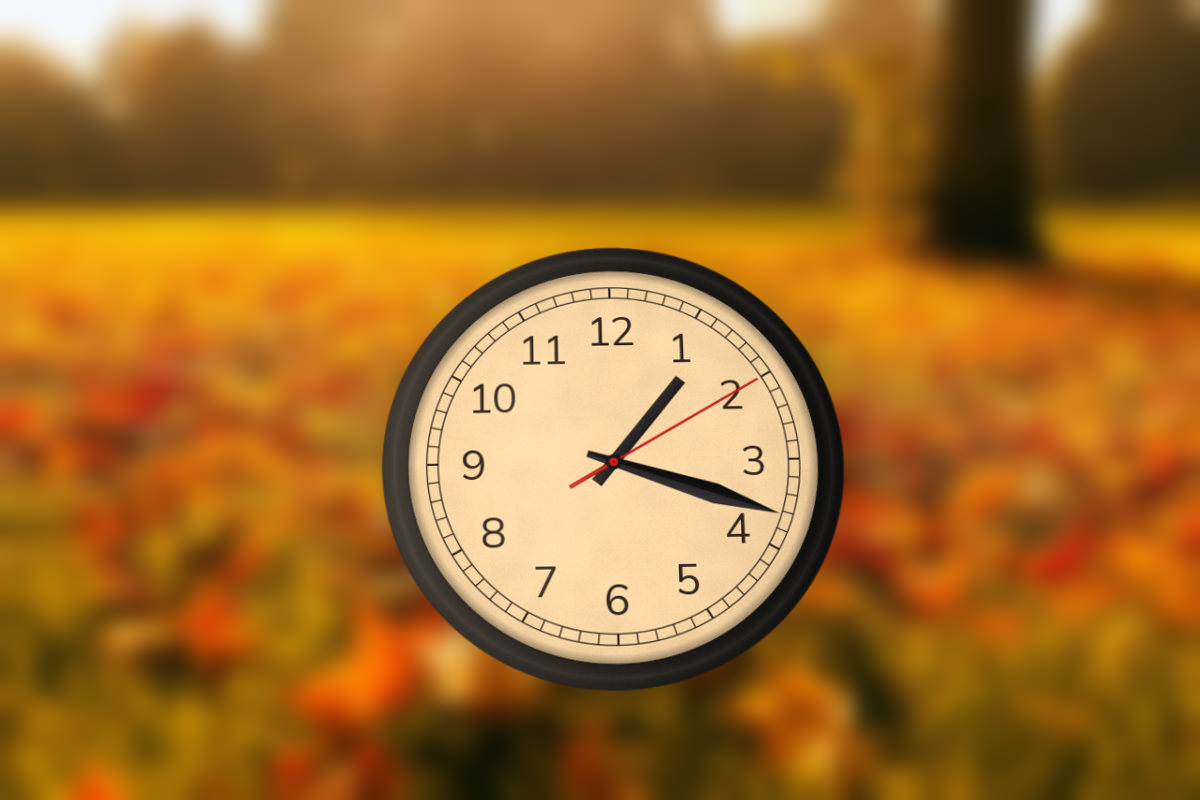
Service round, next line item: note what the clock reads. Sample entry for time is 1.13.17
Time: 1.18.10
